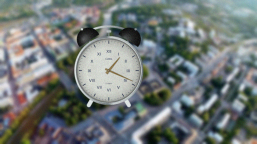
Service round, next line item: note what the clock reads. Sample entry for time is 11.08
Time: 1.19
